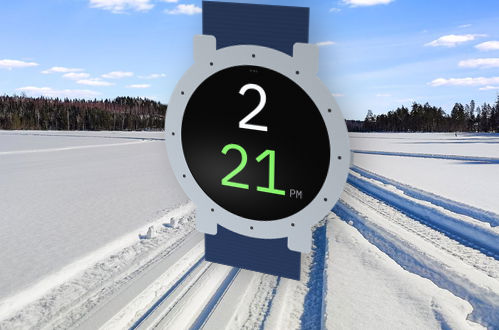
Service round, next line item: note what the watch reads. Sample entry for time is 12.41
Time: 2.21
